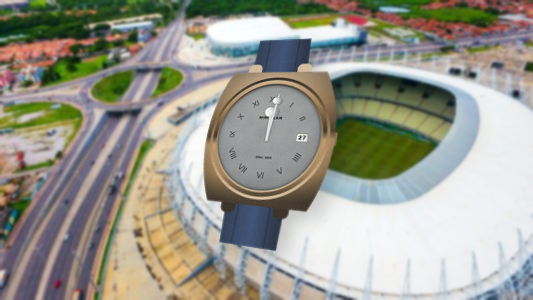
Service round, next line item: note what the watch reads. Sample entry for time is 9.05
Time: 12.01
